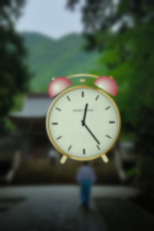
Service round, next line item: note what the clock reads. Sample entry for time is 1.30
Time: 12.24
